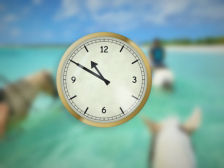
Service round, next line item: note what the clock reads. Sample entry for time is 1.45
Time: 10.50
